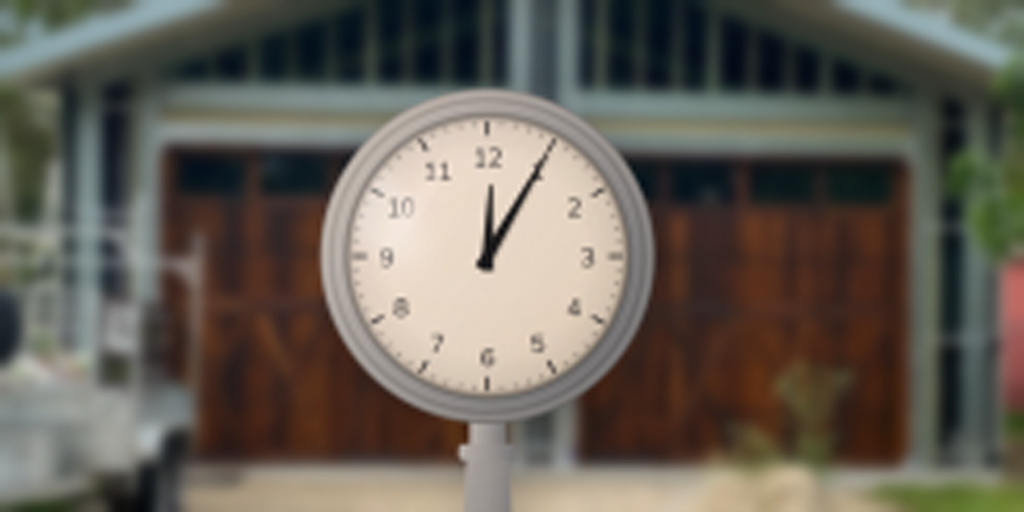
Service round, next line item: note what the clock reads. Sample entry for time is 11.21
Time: 12.05
